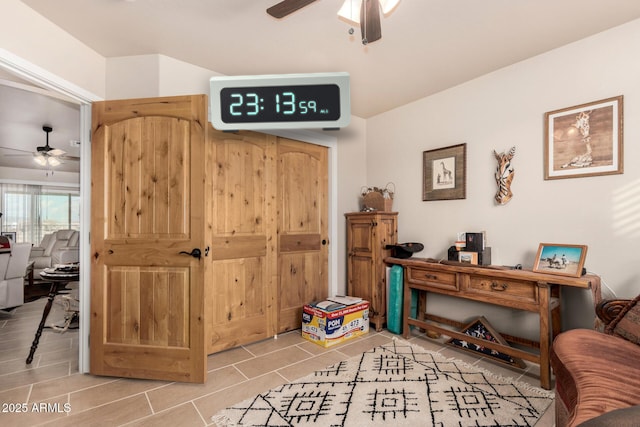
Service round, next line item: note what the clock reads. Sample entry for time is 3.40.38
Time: 23.13.59
